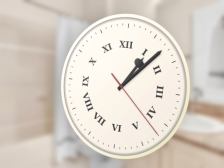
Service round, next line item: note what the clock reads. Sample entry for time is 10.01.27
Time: 1.07.22
